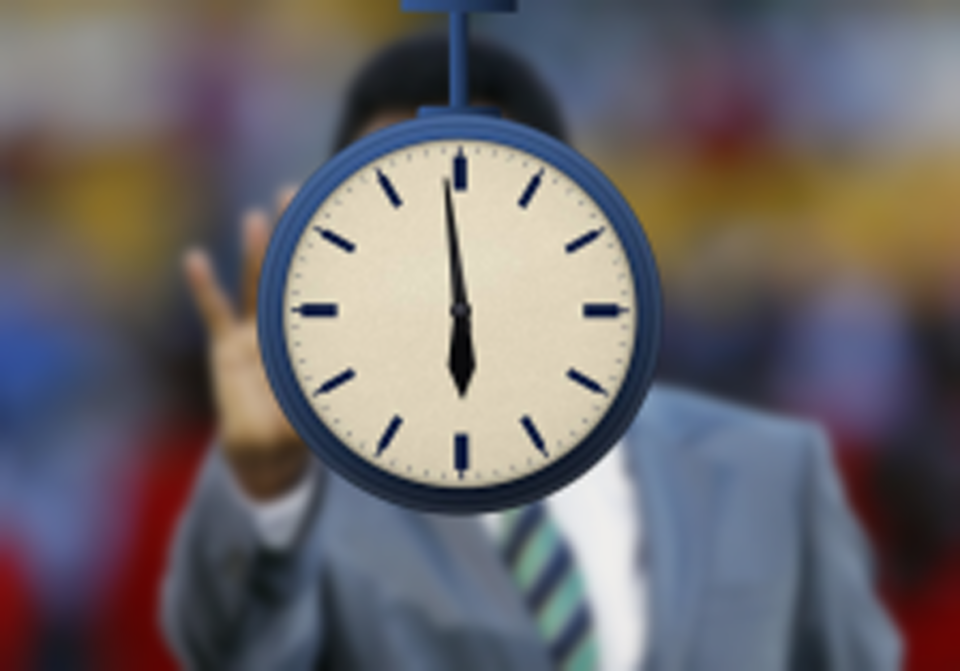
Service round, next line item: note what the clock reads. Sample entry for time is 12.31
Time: 5.59
